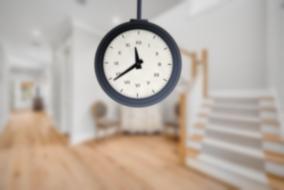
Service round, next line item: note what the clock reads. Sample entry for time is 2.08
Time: 11.39
